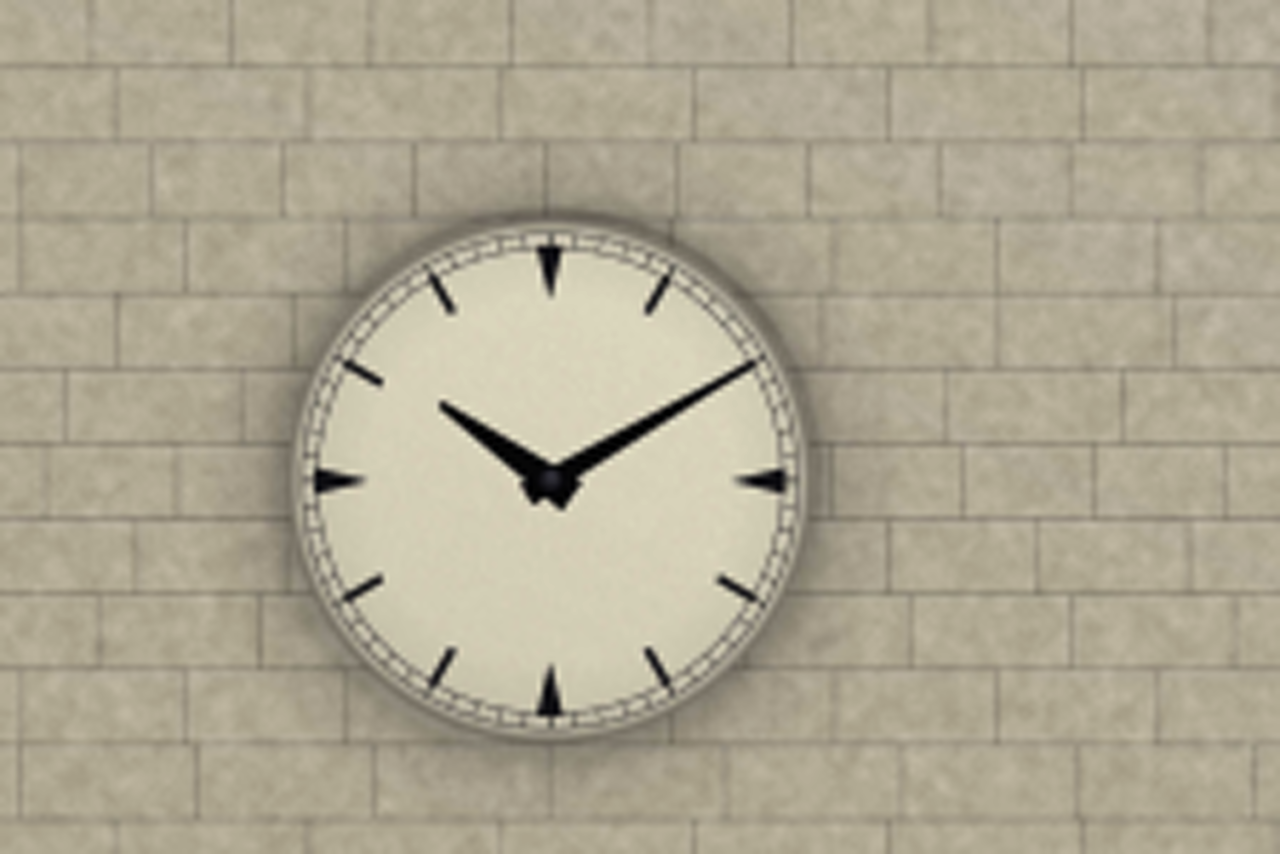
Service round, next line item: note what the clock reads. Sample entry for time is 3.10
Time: 10.10
